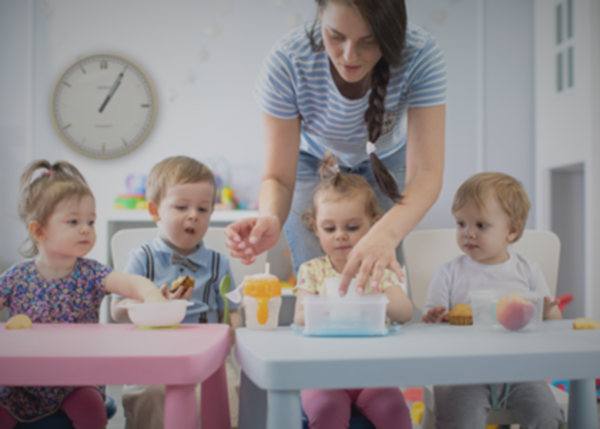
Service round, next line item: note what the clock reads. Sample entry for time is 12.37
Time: 1.05
